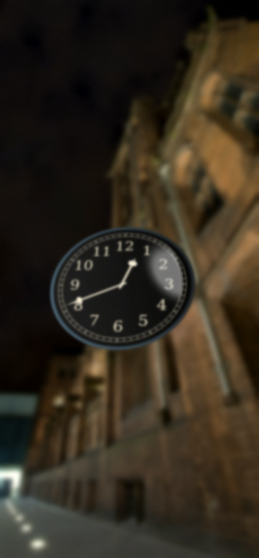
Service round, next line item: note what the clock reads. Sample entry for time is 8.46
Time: 12.41
